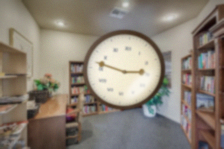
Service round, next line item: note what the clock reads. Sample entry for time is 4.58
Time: 2.47
